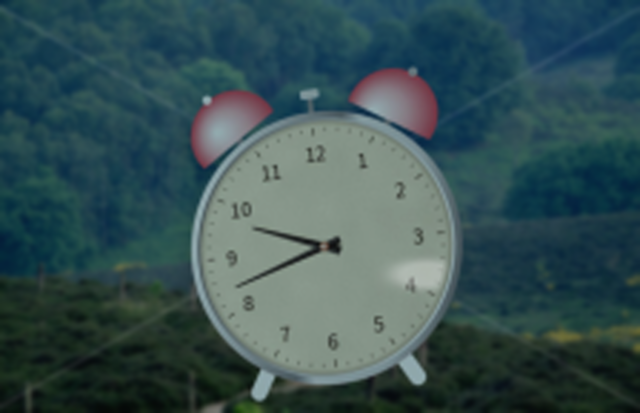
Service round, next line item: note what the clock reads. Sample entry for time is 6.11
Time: 9.42
